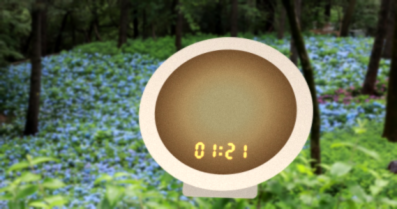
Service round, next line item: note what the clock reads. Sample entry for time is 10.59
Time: 1.21
